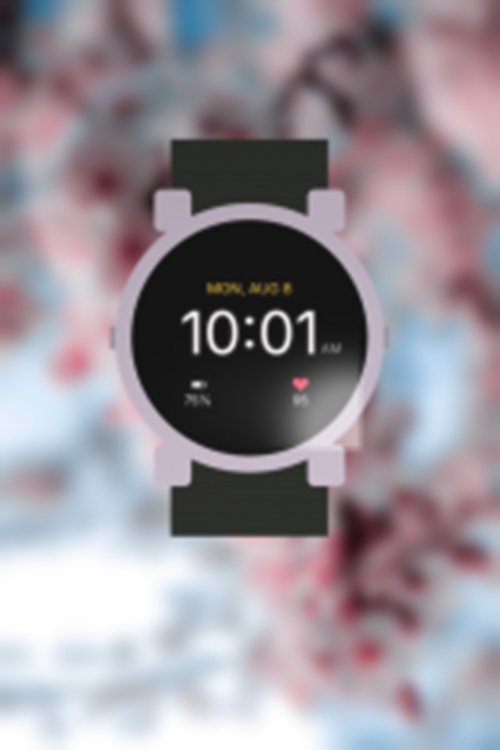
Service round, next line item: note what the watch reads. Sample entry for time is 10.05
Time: 10.01
